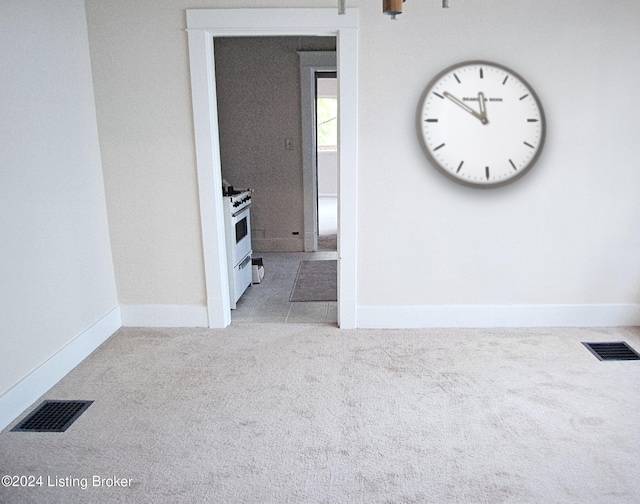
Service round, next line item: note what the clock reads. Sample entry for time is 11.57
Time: 11.51
